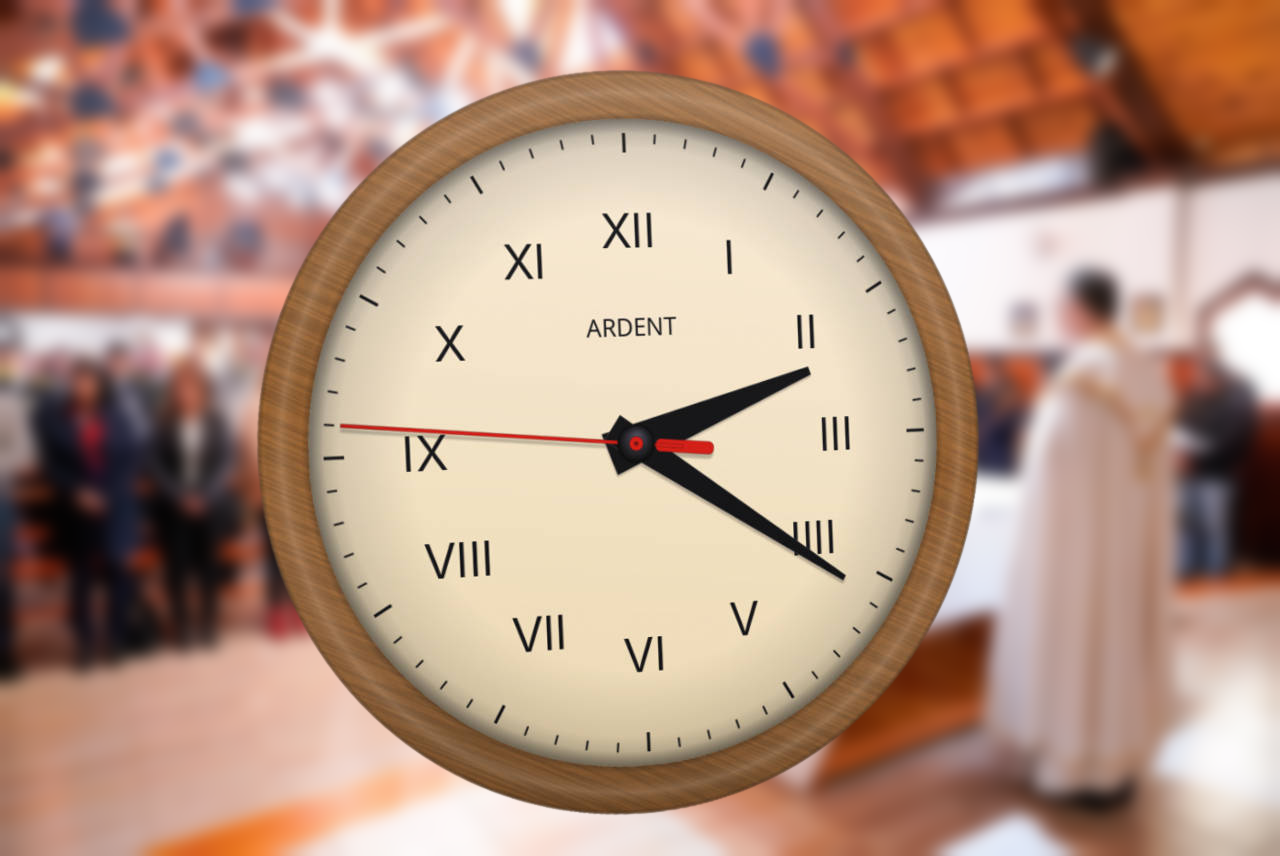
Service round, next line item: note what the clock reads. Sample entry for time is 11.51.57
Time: 2.20.46
